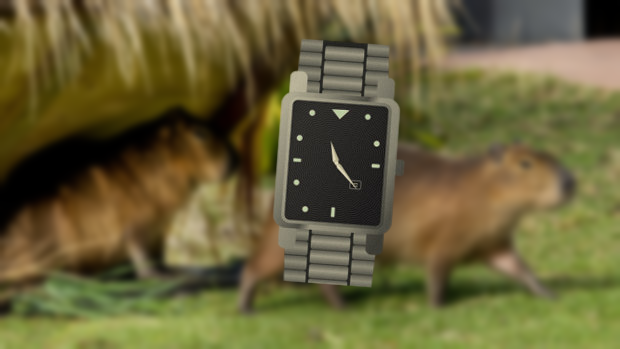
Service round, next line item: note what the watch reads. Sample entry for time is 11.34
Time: 11.23
